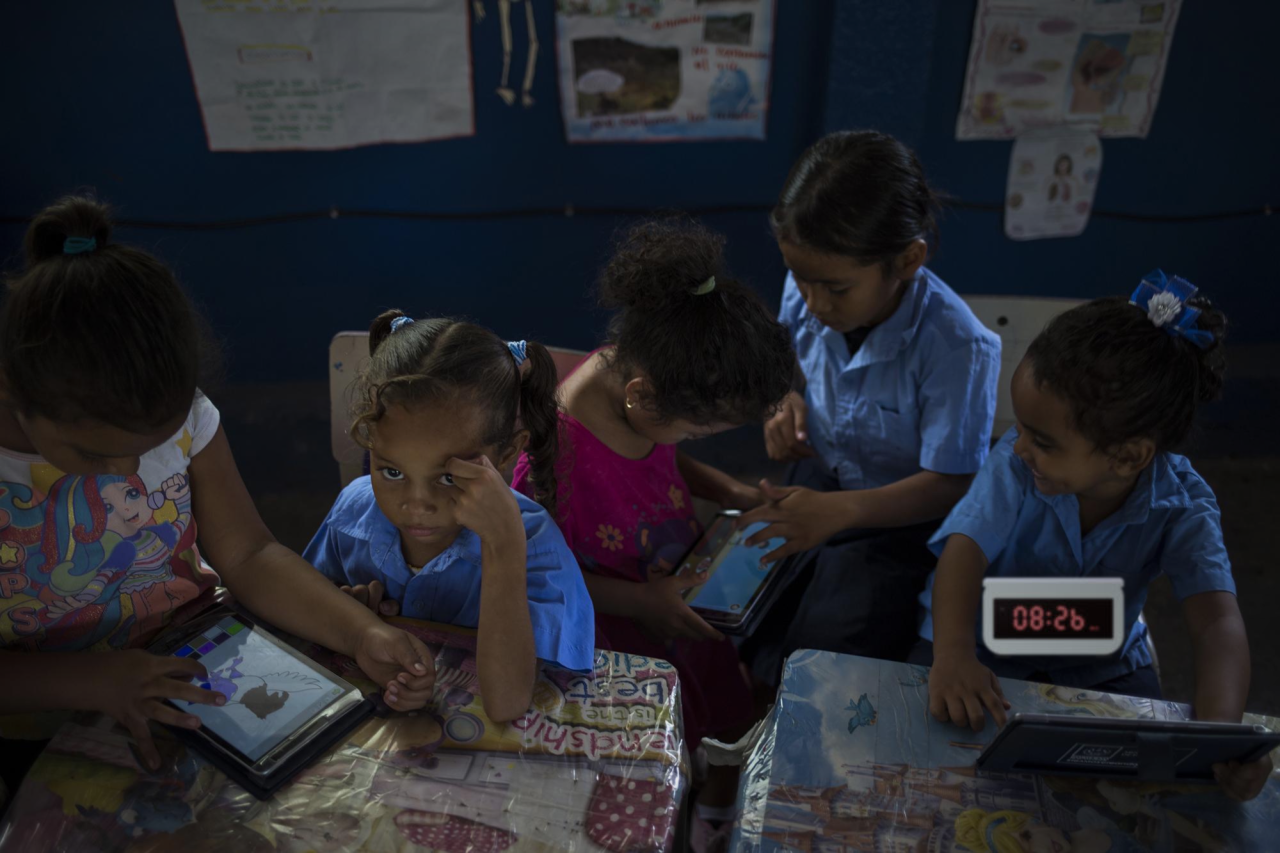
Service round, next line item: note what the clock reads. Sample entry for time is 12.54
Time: 8.26
